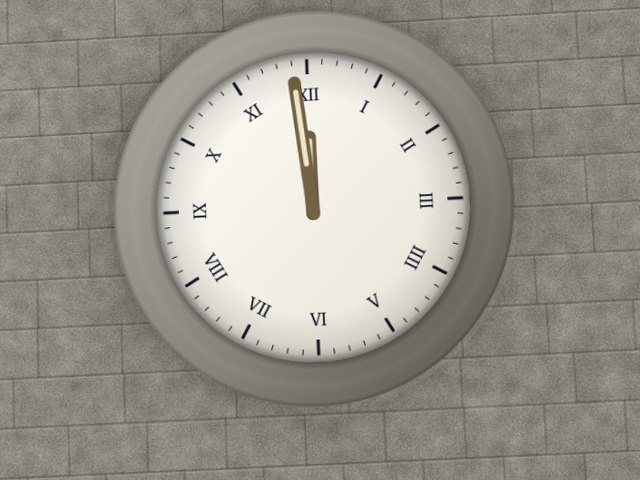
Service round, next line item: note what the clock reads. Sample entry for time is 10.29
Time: 11.59
